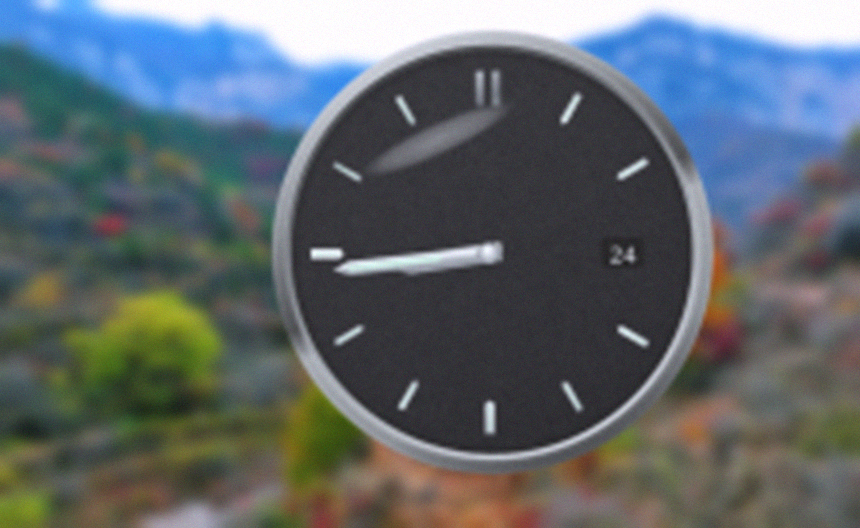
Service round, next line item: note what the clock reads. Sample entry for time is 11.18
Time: 8.44
